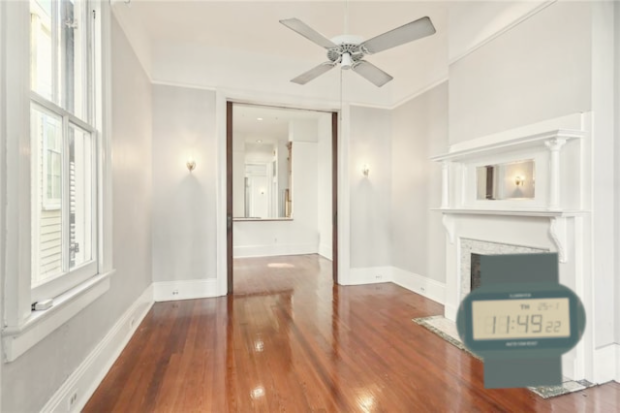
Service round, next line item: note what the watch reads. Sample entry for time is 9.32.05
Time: 11.49.22
